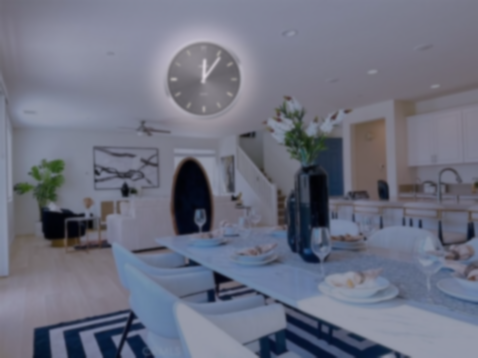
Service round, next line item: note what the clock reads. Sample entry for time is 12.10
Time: 12.06
